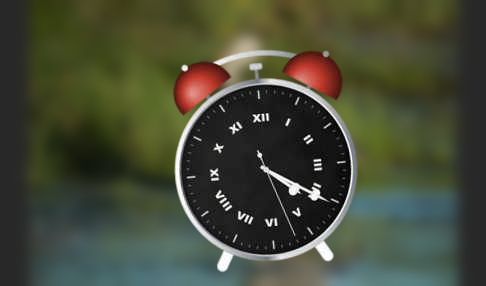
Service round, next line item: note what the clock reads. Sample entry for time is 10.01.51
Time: 4.20.27
